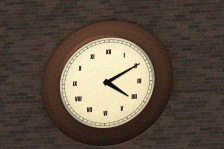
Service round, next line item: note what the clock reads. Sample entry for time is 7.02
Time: 4.10
